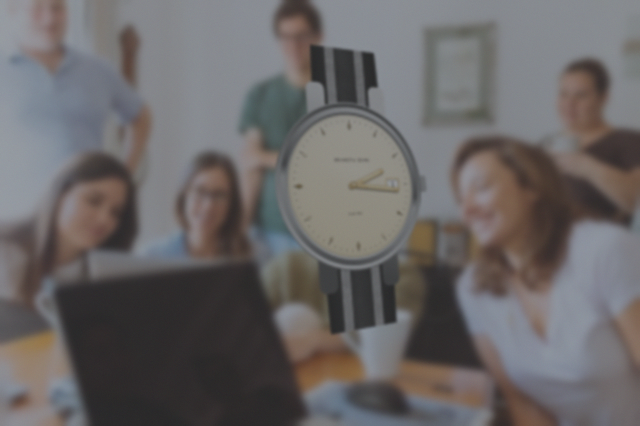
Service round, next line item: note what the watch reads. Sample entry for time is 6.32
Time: 2.16
